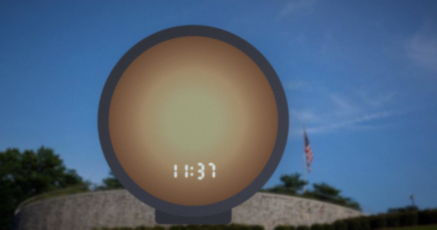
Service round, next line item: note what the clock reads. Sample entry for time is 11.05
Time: 11.37
